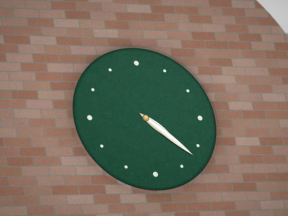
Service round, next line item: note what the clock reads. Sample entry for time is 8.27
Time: 4.22
